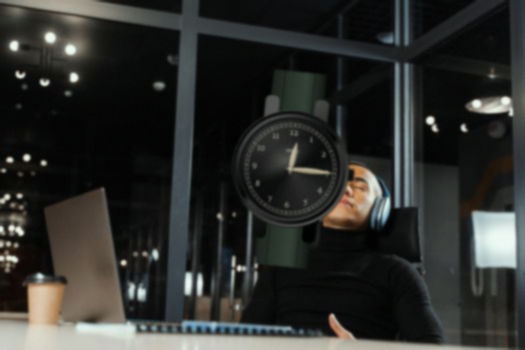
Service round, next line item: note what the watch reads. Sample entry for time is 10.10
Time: 12.15
